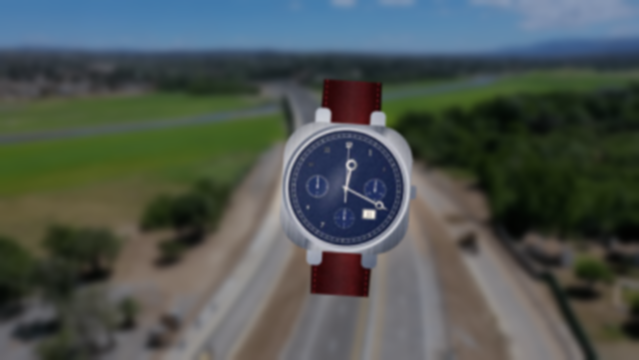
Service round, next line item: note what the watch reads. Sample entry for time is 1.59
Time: 12.19
